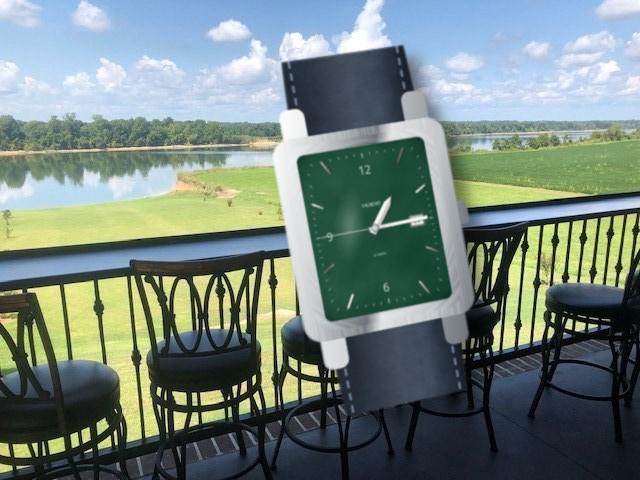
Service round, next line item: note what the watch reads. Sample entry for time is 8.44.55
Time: 1.14.45
